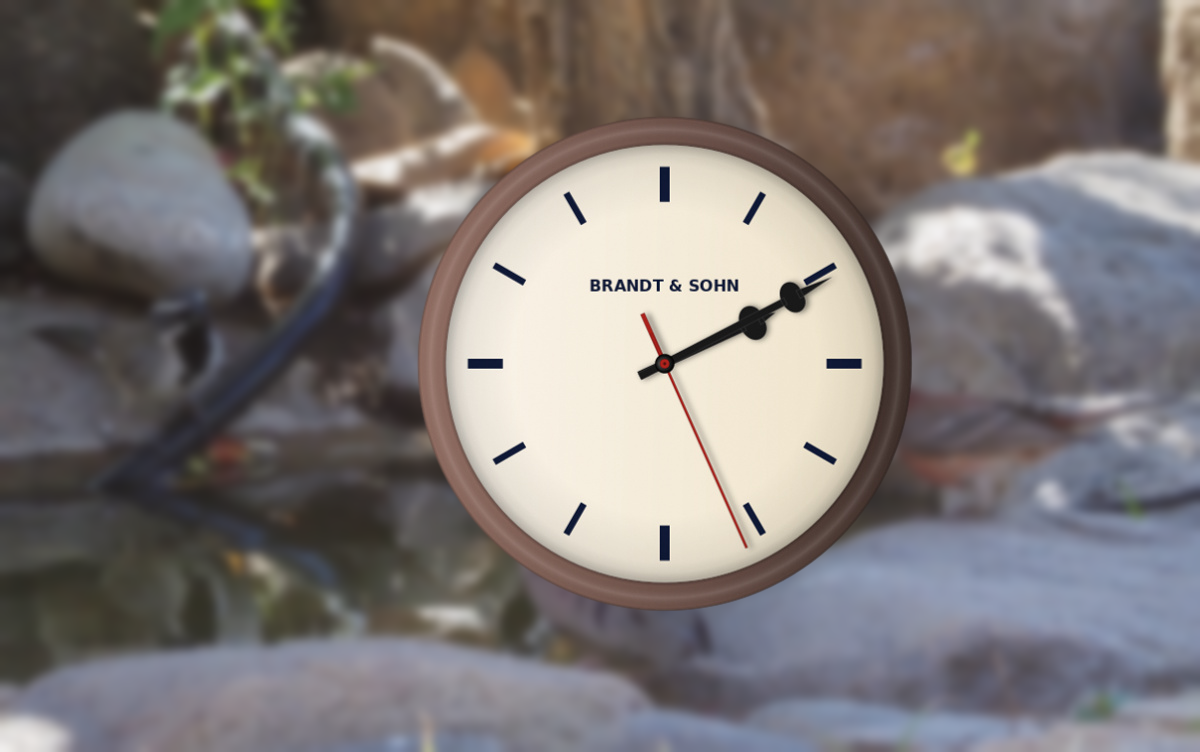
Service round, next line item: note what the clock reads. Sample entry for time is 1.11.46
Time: 2.10.26
